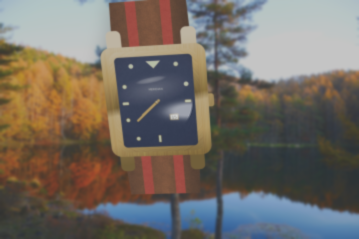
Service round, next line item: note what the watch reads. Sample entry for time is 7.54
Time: 7.38
